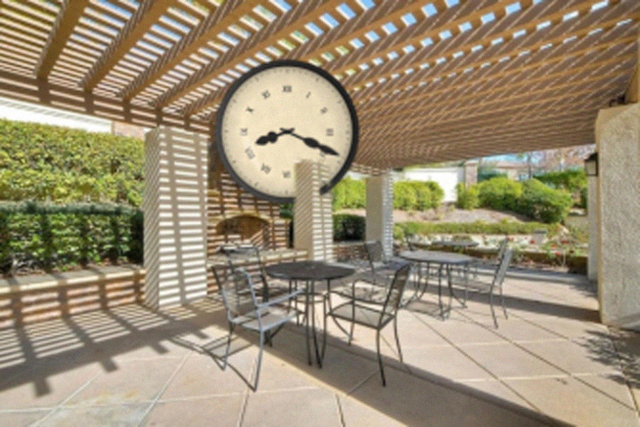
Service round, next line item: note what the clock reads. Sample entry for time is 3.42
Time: 8.19
